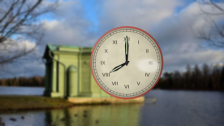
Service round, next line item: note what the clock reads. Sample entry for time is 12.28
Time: 8.00
